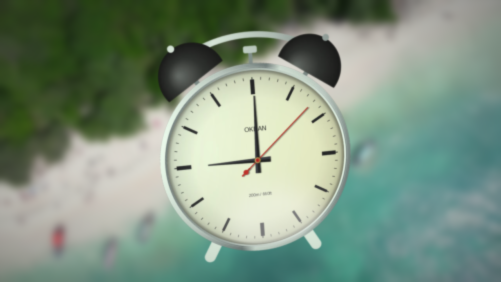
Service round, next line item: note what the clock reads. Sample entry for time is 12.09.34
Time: 9.00.08
